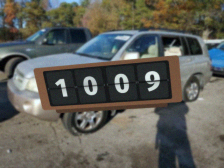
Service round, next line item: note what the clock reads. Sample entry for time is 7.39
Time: 10.09
